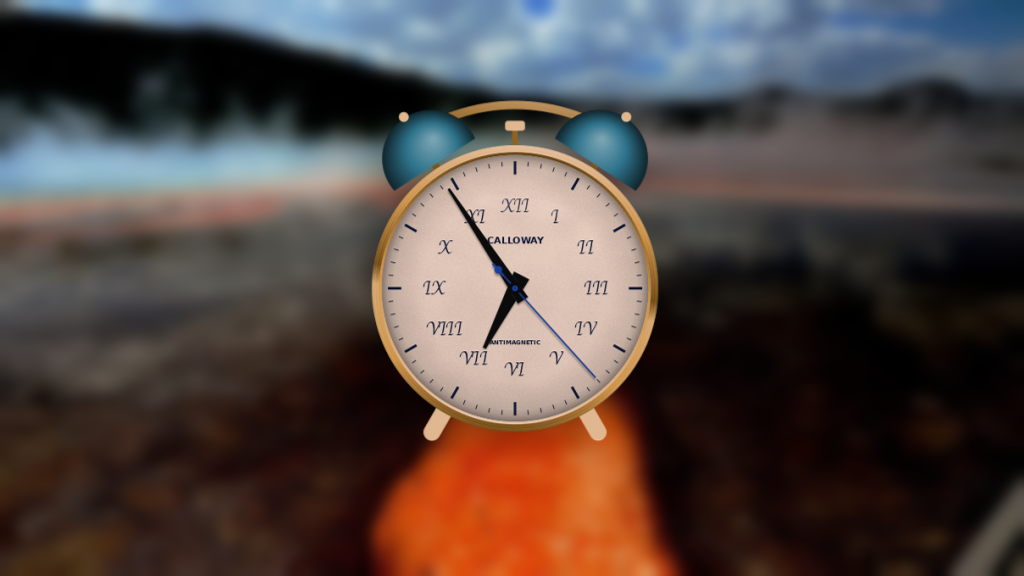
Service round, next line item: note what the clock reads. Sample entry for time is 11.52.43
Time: 6.54.23
